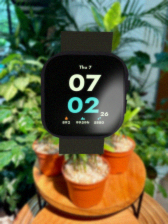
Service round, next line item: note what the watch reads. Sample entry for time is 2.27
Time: 7.02
